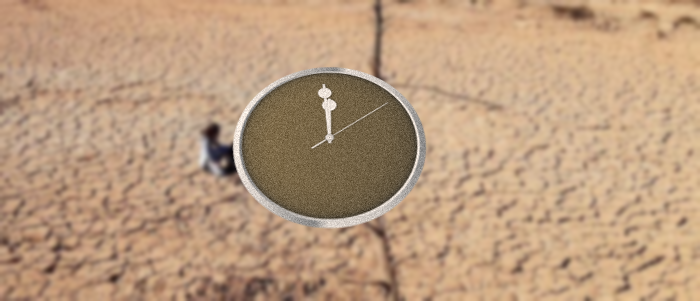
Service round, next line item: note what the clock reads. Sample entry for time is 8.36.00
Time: 11.59.09
